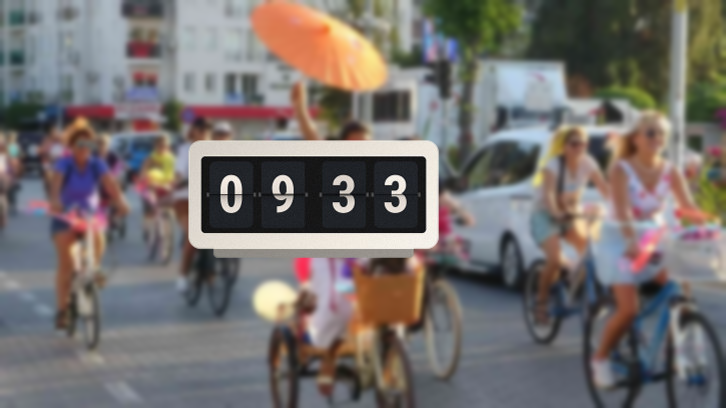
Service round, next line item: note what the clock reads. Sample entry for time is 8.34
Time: 9.33
